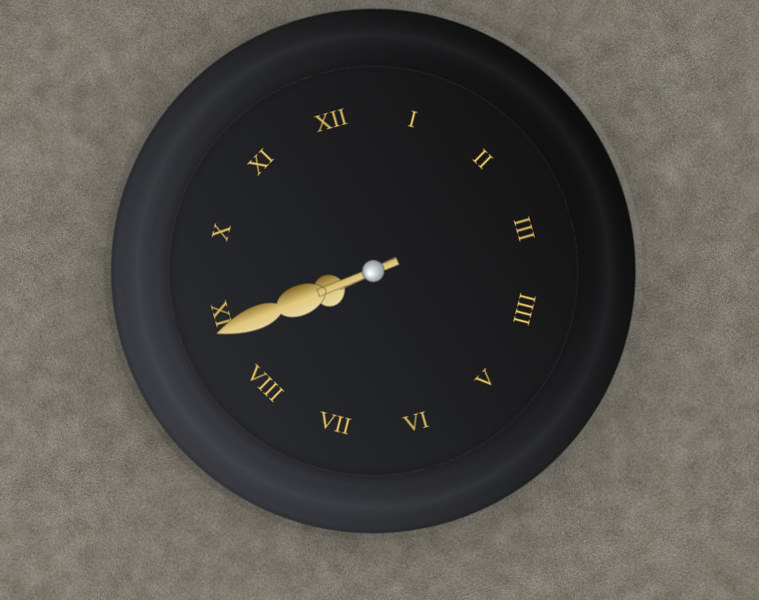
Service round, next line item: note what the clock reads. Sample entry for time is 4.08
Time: 8.44
